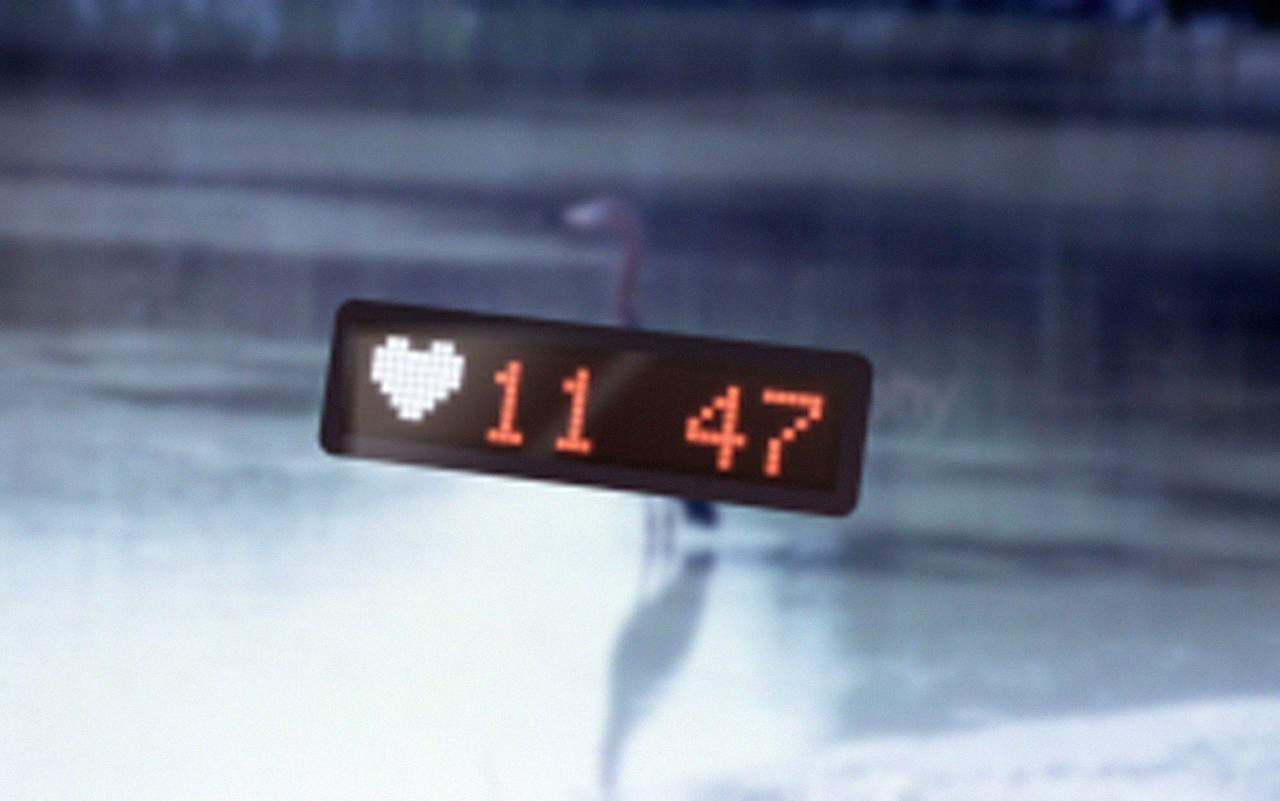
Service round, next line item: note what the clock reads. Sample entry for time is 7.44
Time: 11.47
